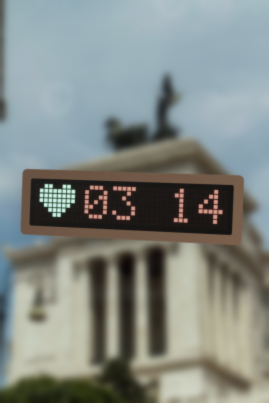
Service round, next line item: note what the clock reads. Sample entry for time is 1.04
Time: 3.14
